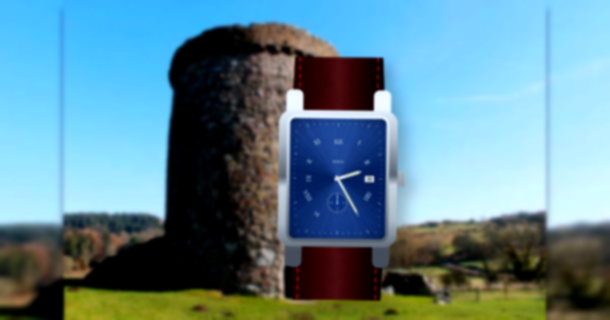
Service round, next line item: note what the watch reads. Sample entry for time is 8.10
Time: 2.25
